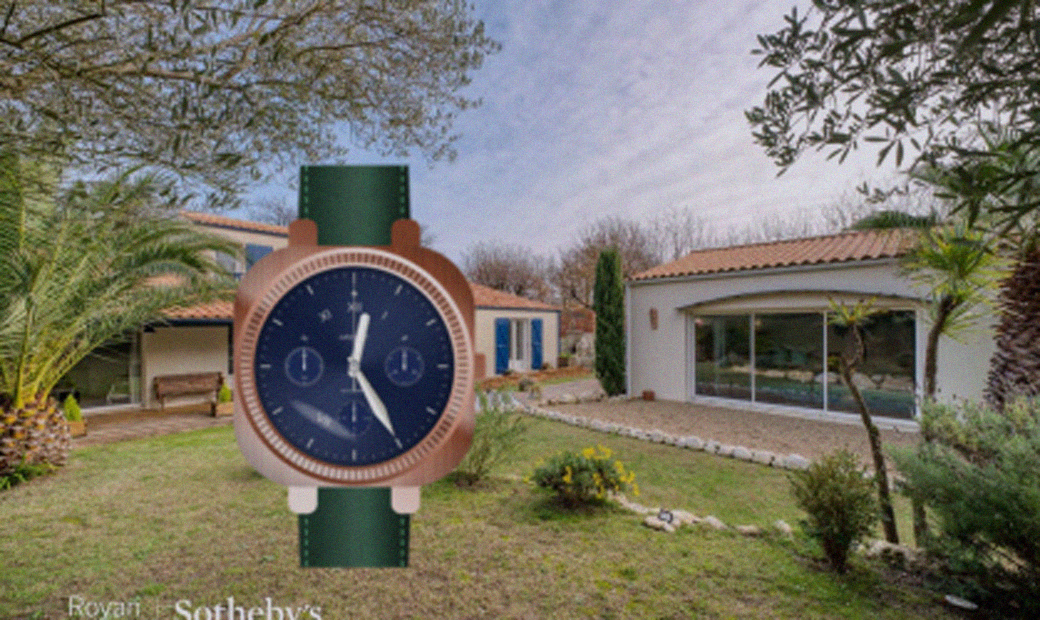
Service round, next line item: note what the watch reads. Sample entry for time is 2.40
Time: 12.25
